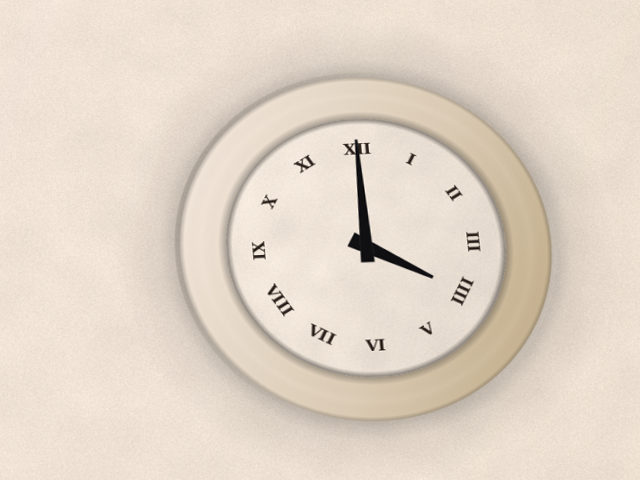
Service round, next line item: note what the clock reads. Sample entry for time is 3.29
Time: 4.00
